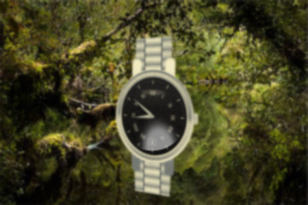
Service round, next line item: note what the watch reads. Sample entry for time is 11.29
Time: 8.51
